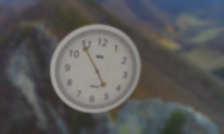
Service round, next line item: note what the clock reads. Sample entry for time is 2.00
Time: 4.54
